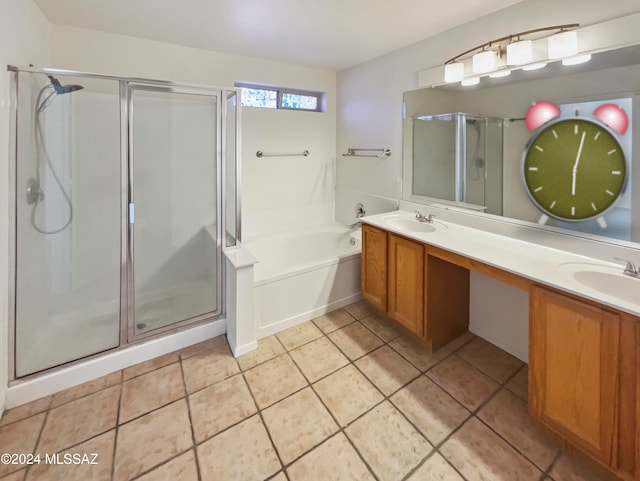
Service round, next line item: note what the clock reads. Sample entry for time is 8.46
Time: 6.02
